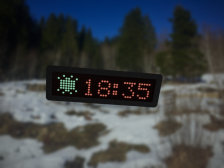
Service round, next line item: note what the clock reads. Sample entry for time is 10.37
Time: 18.35
